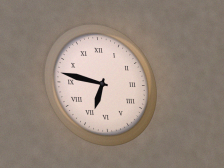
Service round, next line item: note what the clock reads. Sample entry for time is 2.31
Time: 6.47
